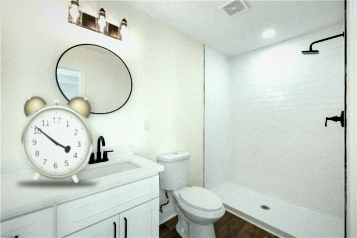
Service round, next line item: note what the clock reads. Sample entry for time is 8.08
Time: 3.51
